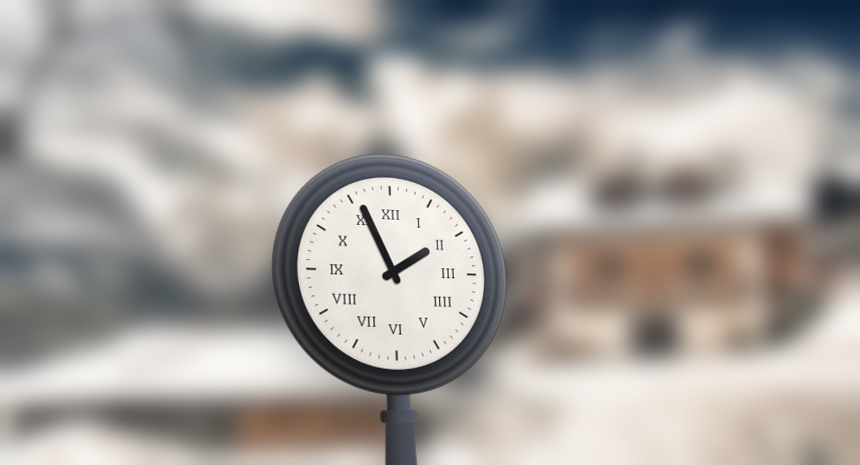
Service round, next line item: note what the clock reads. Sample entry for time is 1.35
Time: 1.56
